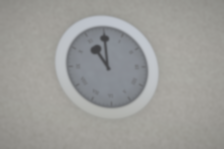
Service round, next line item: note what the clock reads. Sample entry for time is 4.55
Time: 11.00
